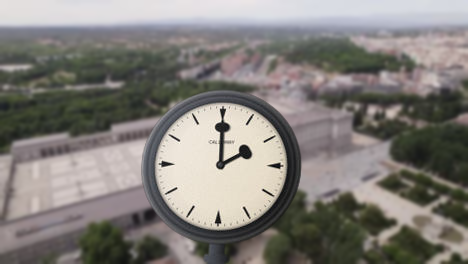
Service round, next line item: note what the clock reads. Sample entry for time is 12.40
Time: 2.00
